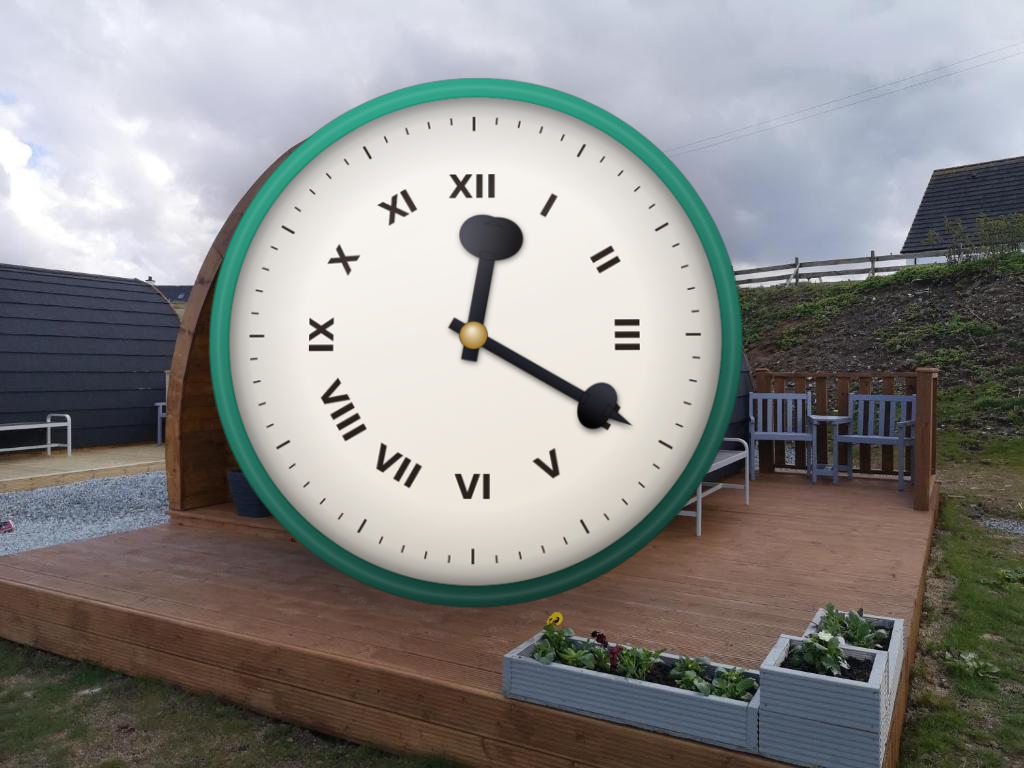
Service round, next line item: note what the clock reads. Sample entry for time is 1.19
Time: 12.20
